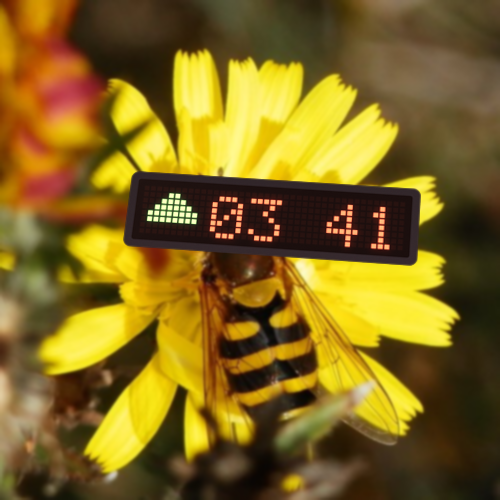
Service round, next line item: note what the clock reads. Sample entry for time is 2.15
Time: 3.41
